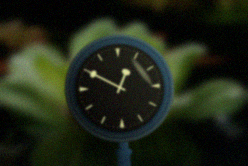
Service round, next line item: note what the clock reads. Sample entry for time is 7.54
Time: 12.50
